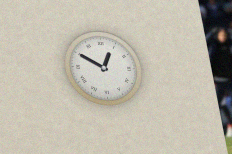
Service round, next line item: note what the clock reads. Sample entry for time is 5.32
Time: 12.50
